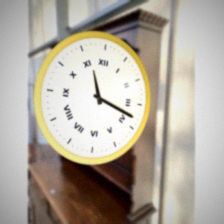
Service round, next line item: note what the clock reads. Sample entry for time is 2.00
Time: 11.18
